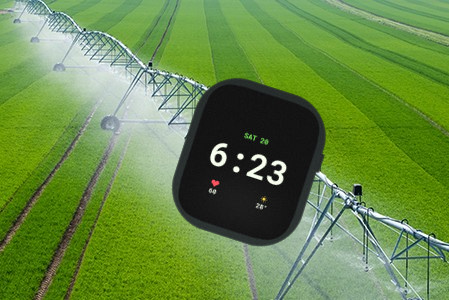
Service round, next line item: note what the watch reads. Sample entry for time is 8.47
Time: 6.23
